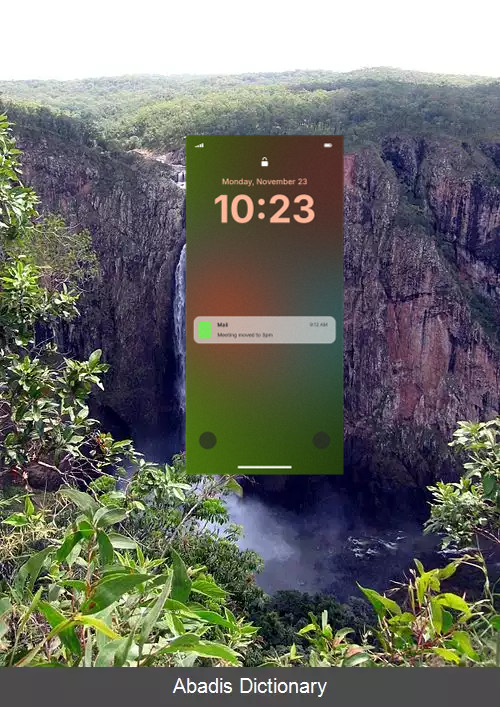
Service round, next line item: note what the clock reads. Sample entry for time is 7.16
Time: 10.23
